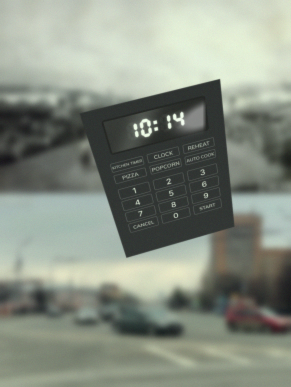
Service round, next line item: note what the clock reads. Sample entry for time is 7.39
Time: 10.14
